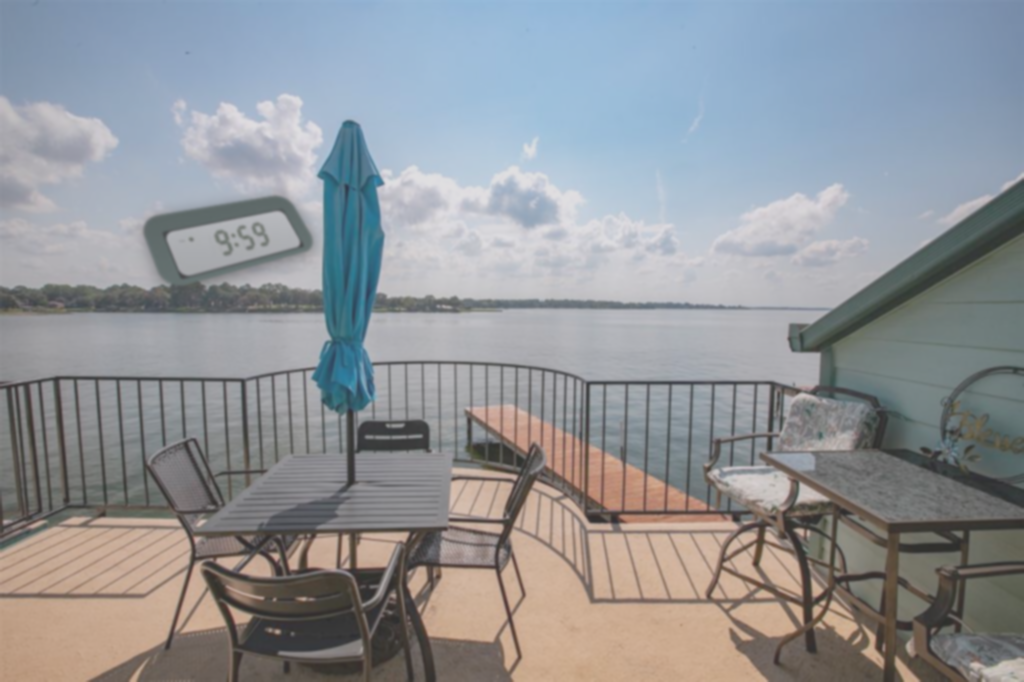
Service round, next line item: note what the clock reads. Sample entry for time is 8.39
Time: 9.59
